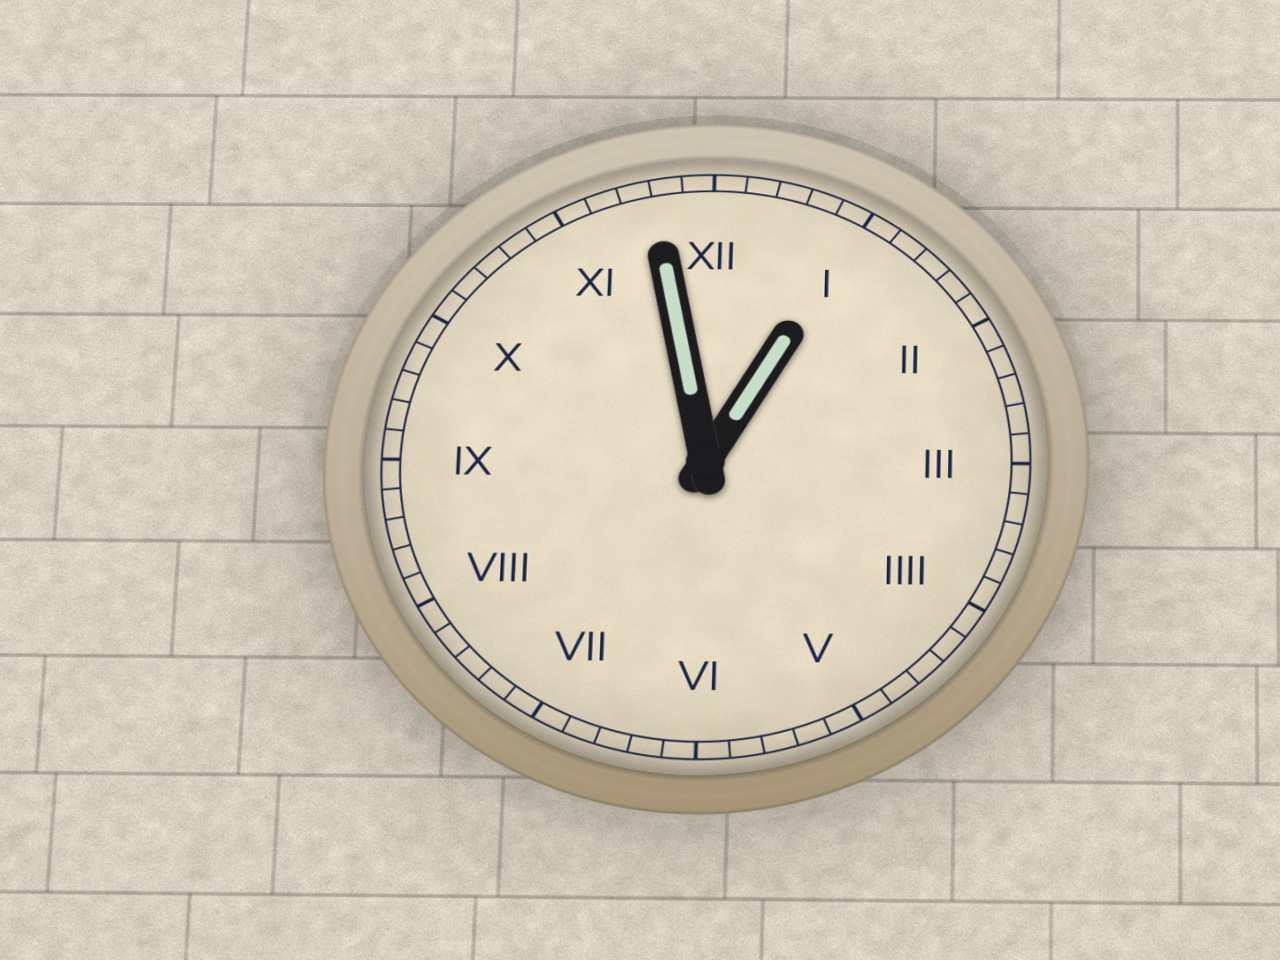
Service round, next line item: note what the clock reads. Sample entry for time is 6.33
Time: 12.58
